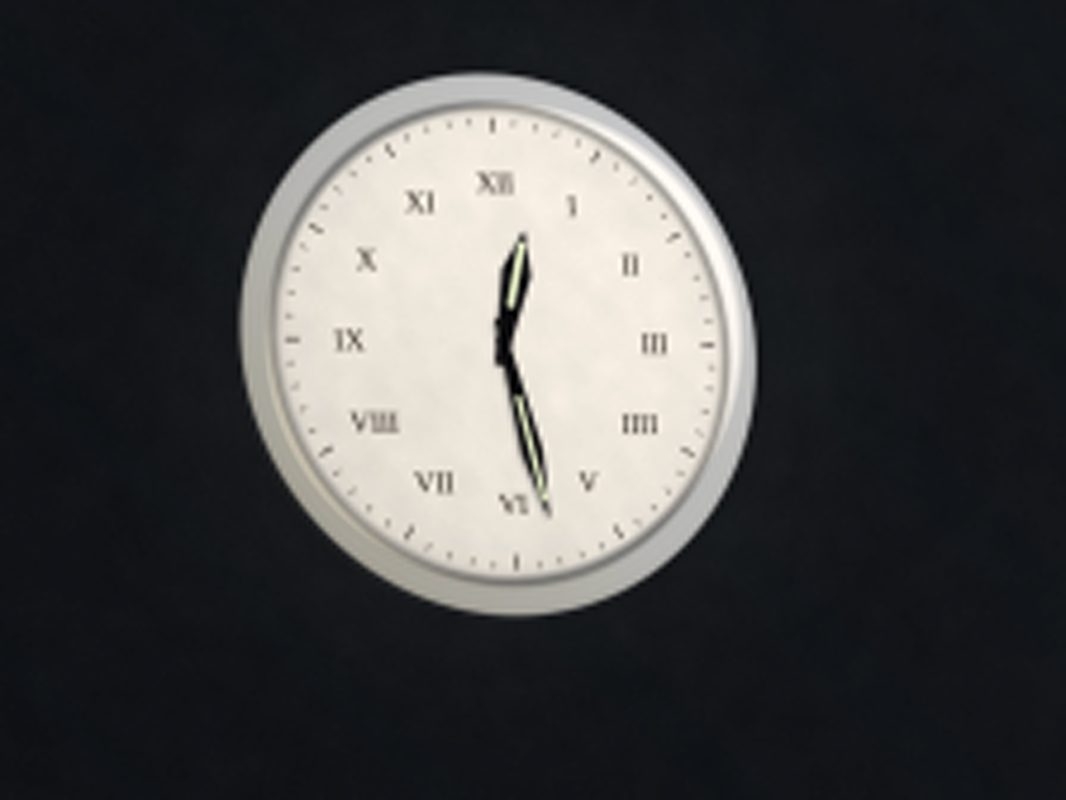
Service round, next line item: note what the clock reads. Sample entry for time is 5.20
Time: 12.28
